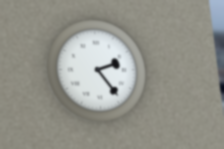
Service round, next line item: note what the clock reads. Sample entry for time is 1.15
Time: 2.24
